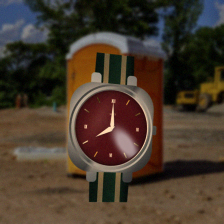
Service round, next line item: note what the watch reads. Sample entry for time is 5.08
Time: 8.00
